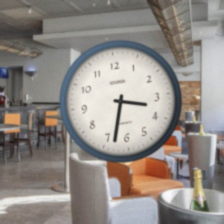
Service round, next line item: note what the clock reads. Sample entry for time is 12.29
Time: 3.33
